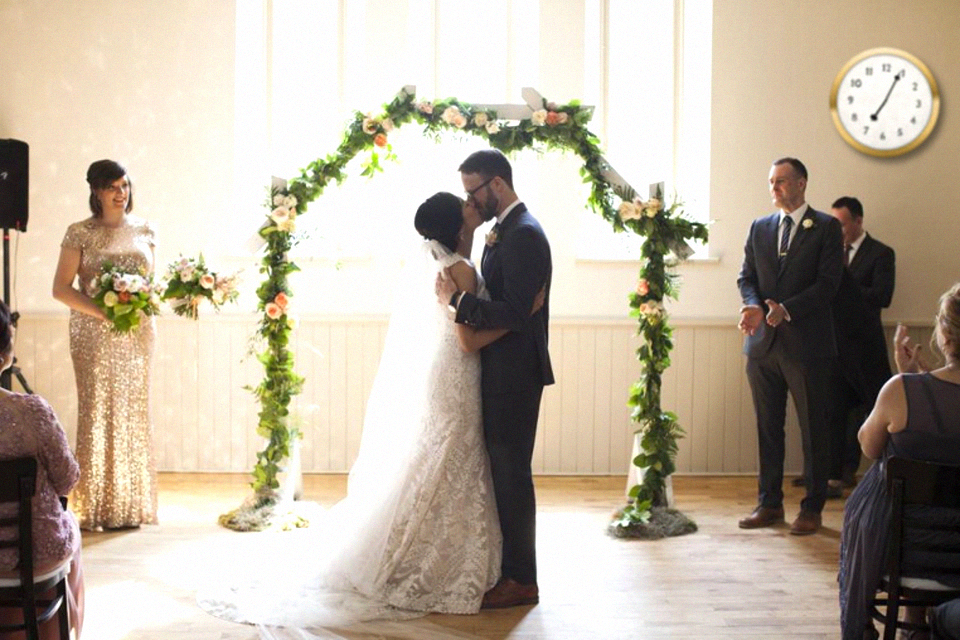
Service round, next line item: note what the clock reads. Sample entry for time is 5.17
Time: 7.04
